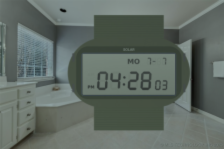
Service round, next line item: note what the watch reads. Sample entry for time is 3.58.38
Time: 4.28.03
